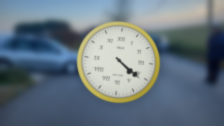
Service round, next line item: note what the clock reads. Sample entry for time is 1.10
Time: 4.21
